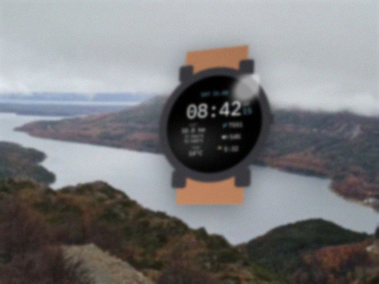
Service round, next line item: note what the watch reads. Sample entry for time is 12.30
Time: 8.42
